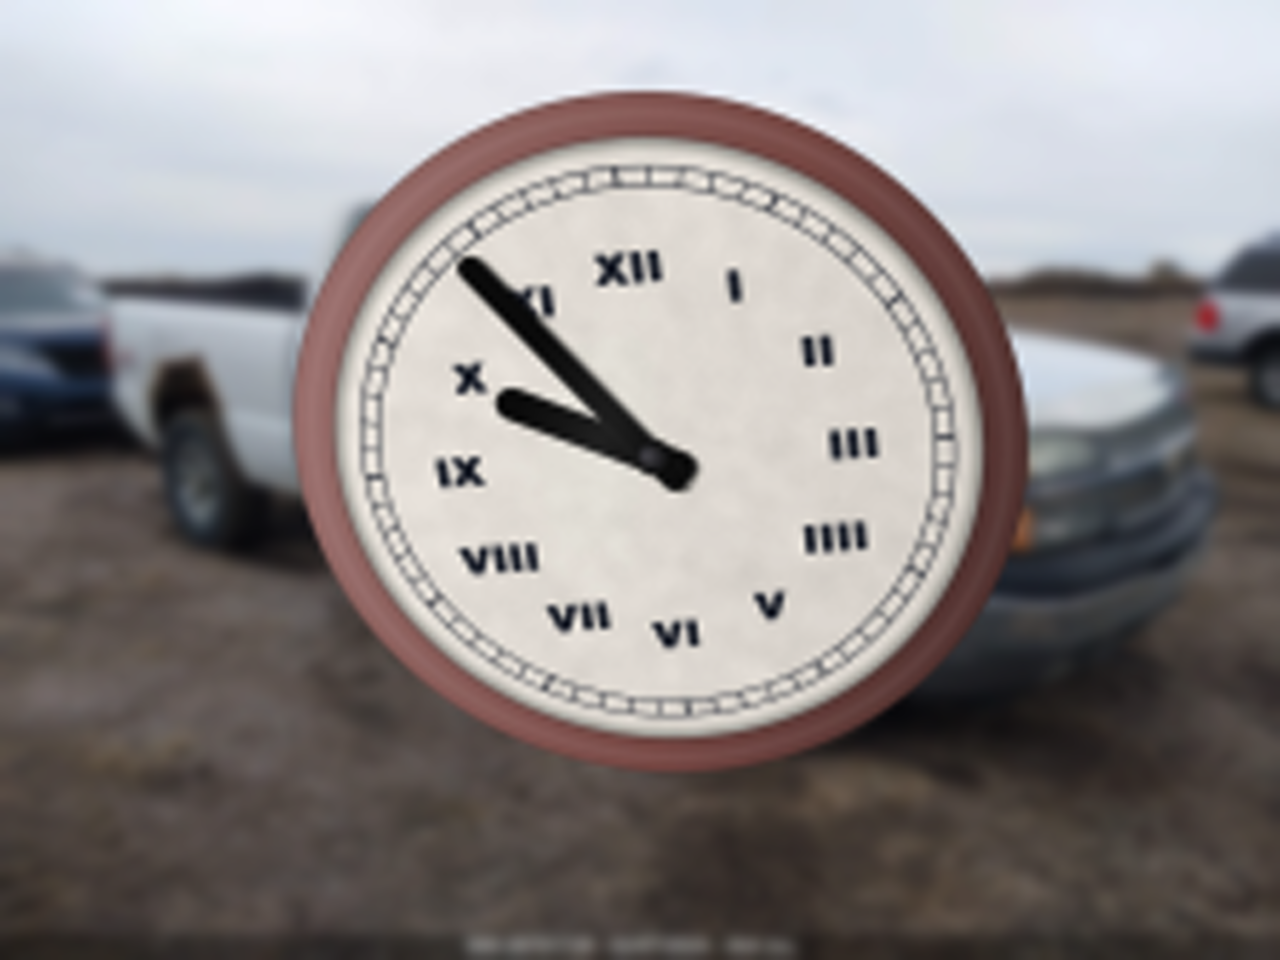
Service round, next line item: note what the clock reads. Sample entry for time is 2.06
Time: 9.54
